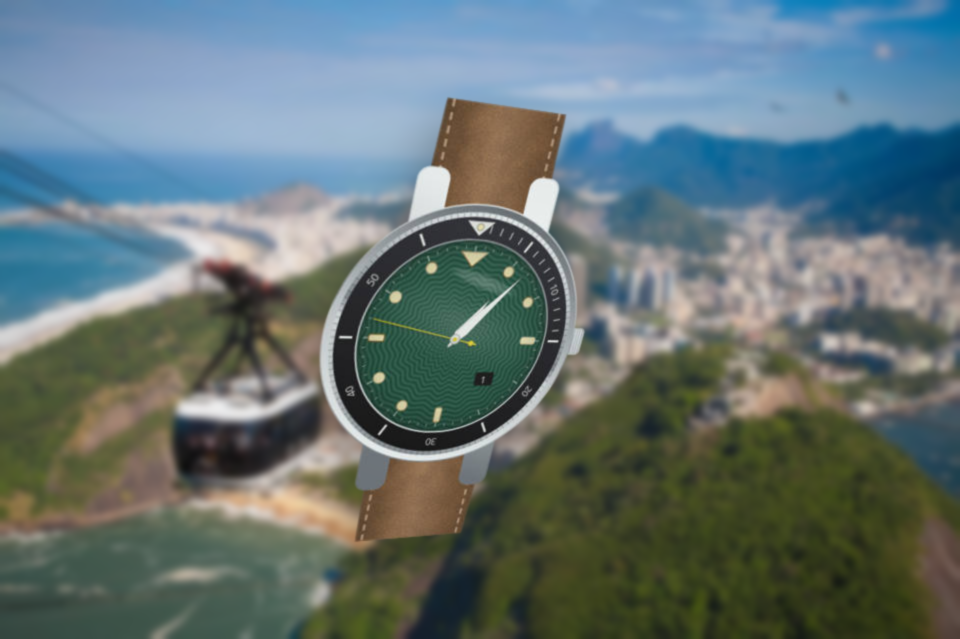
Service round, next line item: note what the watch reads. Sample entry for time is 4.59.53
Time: 1.06.47
